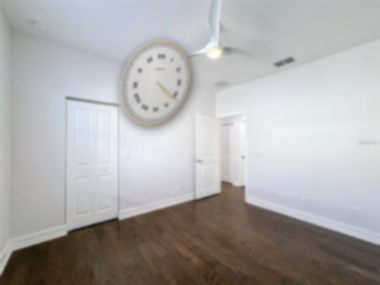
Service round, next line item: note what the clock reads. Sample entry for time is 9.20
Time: 4.21
